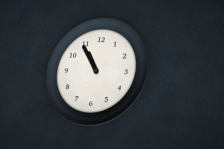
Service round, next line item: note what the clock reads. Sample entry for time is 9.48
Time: 10.54
